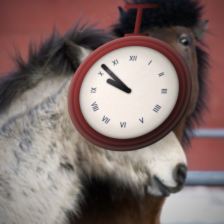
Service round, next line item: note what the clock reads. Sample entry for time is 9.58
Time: 9.52
